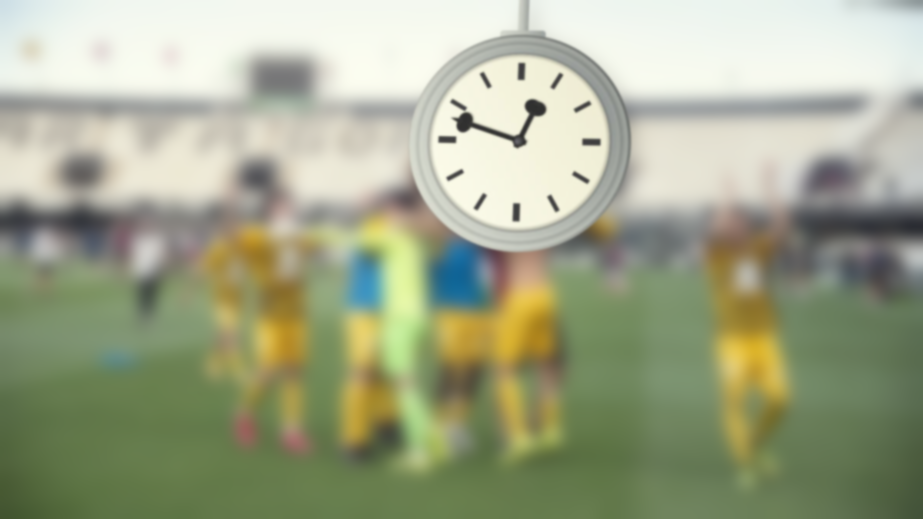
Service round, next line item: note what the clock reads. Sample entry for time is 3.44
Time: 12.48
